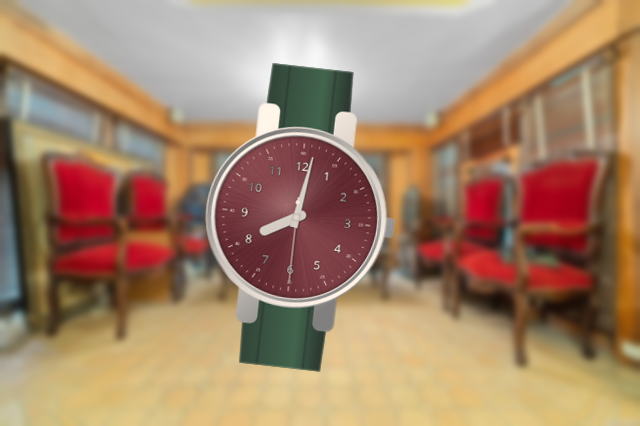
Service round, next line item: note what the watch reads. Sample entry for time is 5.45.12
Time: 8.01.30
